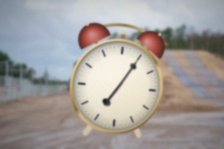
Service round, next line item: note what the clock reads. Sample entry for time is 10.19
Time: 7.05
